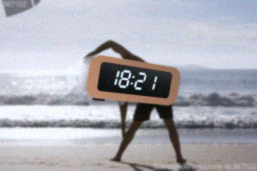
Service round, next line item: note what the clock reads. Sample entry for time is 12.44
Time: 18.21
